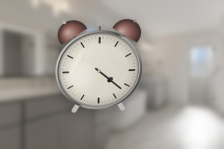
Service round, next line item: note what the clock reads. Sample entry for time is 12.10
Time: 4.22
